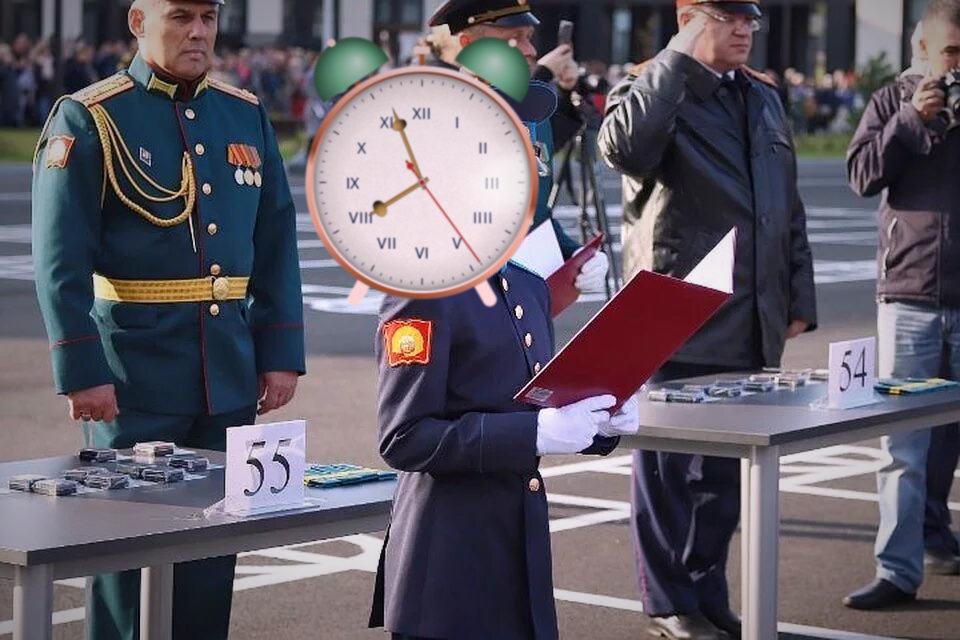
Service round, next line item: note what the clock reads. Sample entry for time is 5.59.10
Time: 7.56.24
